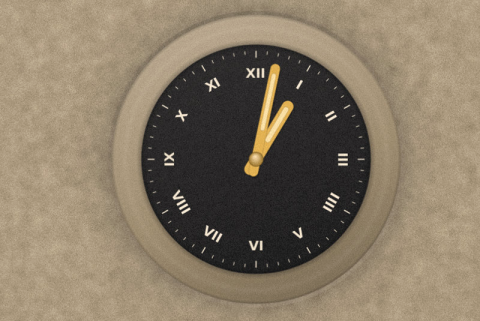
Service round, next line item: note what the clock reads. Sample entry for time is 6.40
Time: 1.02
